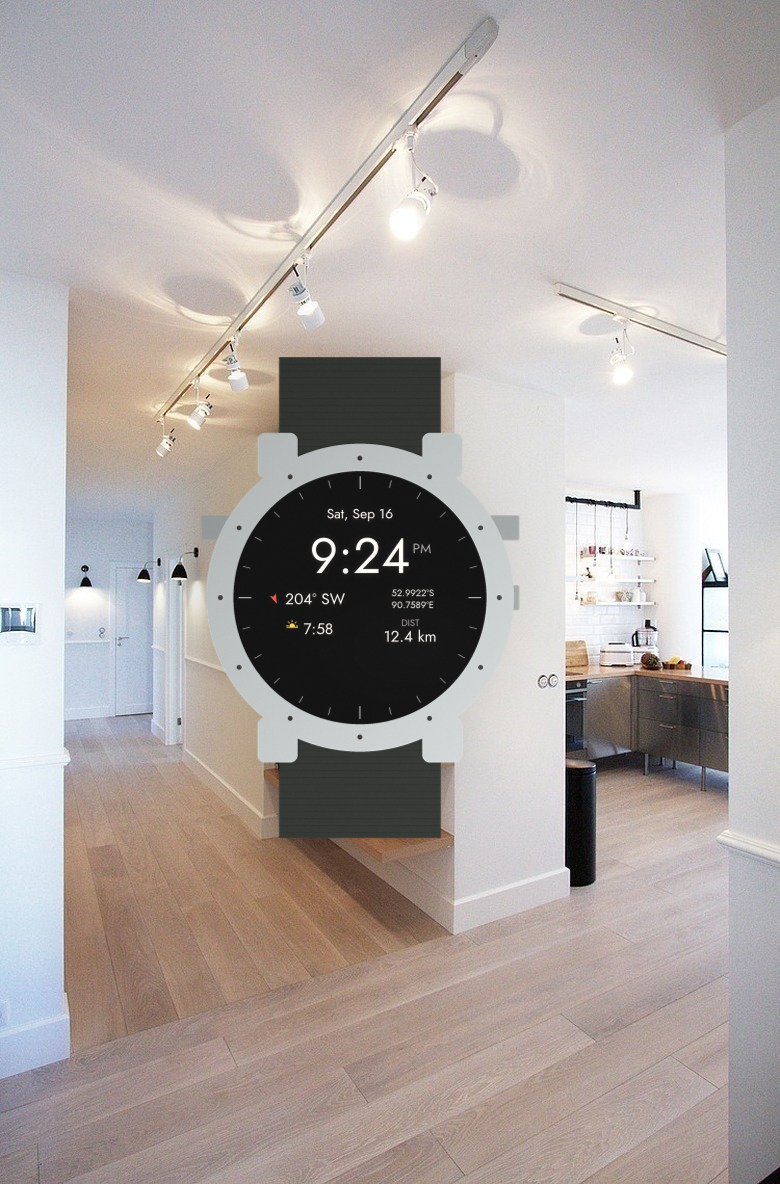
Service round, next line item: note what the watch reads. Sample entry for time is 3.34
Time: 9.24
